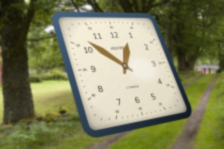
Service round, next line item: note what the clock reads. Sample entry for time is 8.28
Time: 12.52
